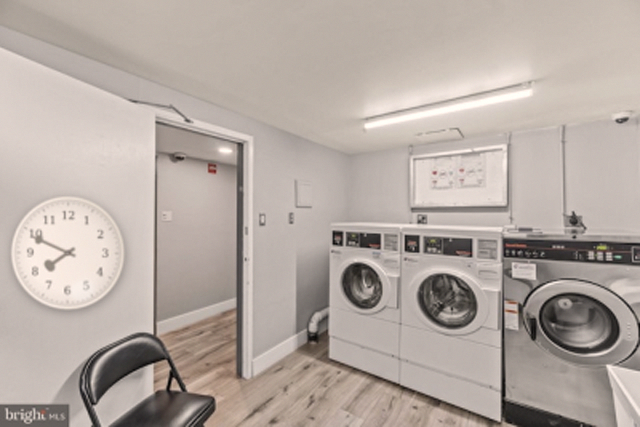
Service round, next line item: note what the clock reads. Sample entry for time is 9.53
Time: 7.49
